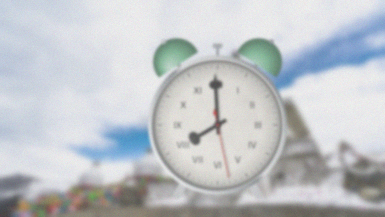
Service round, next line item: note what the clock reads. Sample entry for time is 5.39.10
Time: 7.59.28
